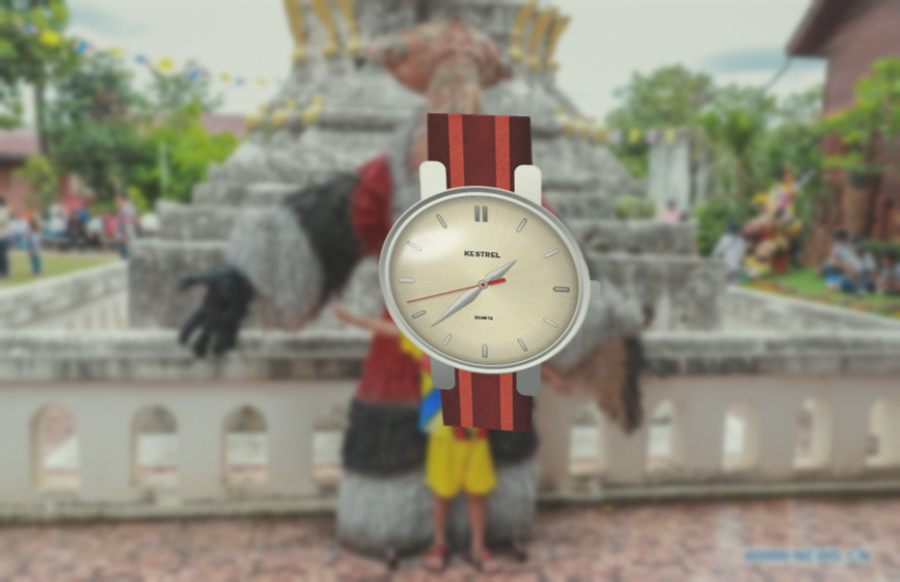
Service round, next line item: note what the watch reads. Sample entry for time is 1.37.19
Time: 1.37.42
